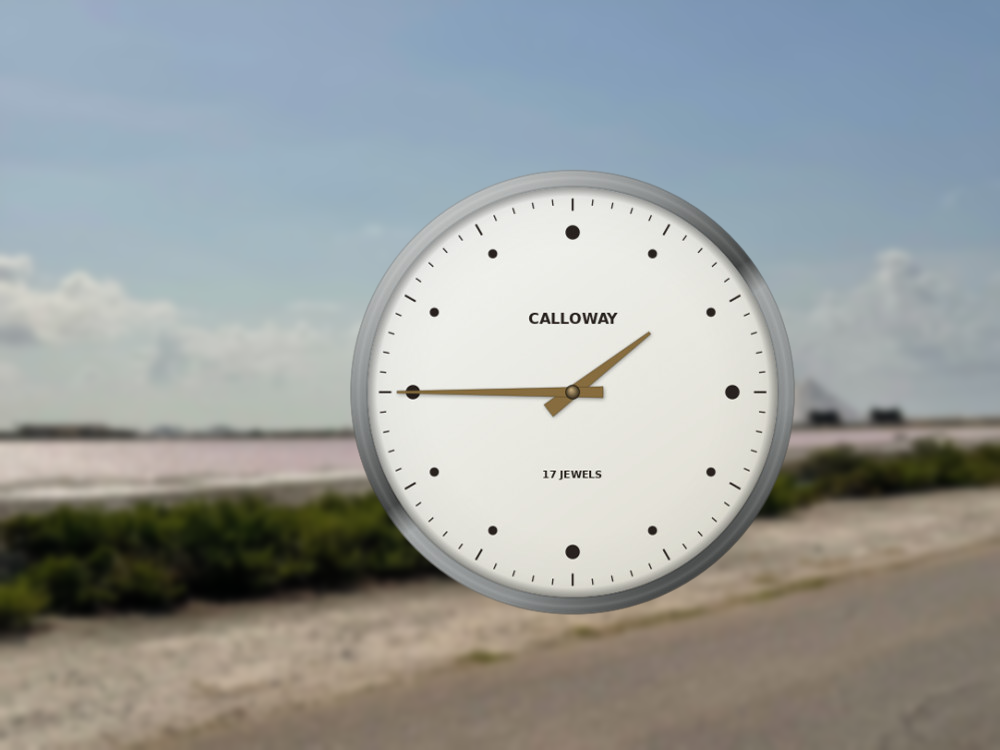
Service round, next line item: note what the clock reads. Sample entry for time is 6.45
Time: 1.45
